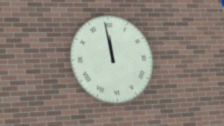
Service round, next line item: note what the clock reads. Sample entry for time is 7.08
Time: 11.59
